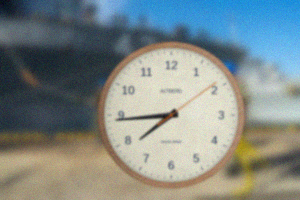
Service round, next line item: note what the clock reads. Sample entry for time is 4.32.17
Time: 7.44.09
